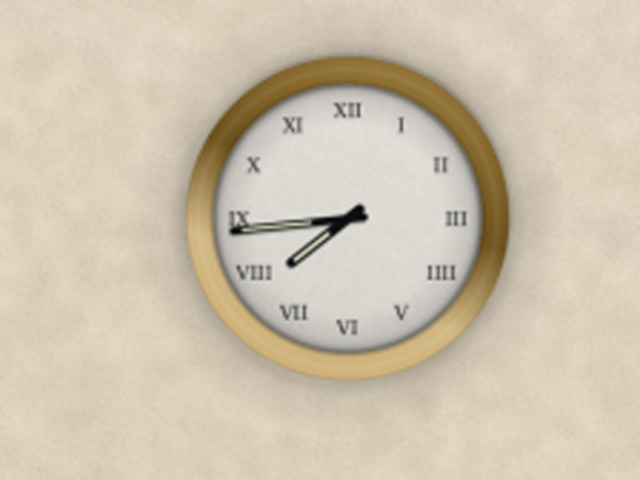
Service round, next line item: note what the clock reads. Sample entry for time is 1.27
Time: 7.44
